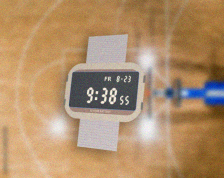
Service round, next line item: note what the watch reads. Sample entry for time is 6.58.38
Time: 9.38.55
